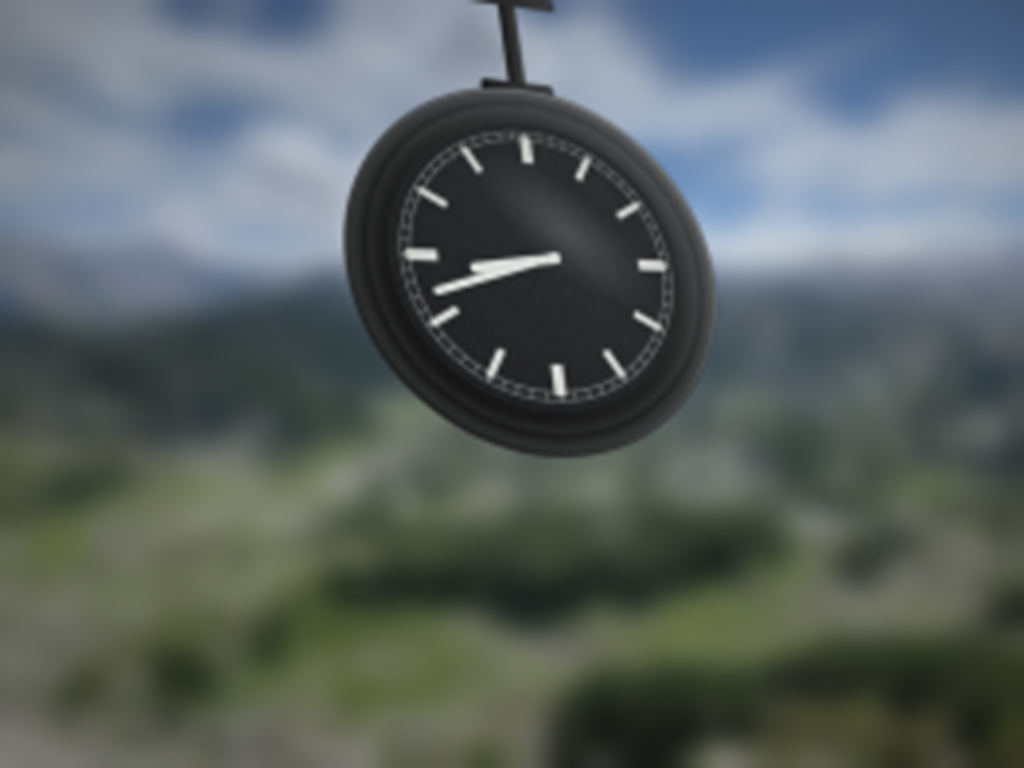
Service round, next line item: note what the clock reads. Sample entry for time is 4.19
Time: 8.42
